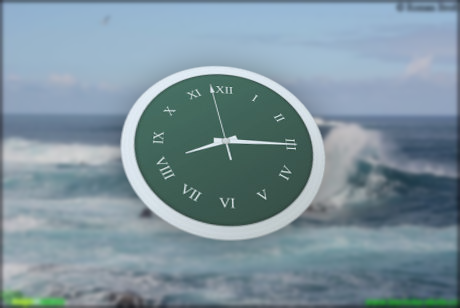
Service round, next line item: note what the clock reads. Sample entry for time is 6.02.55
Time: 8.14.58
